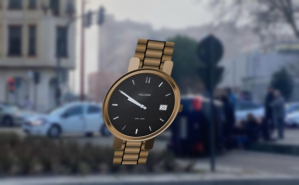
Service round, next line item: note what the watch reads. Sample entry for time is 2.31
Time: 9.50
